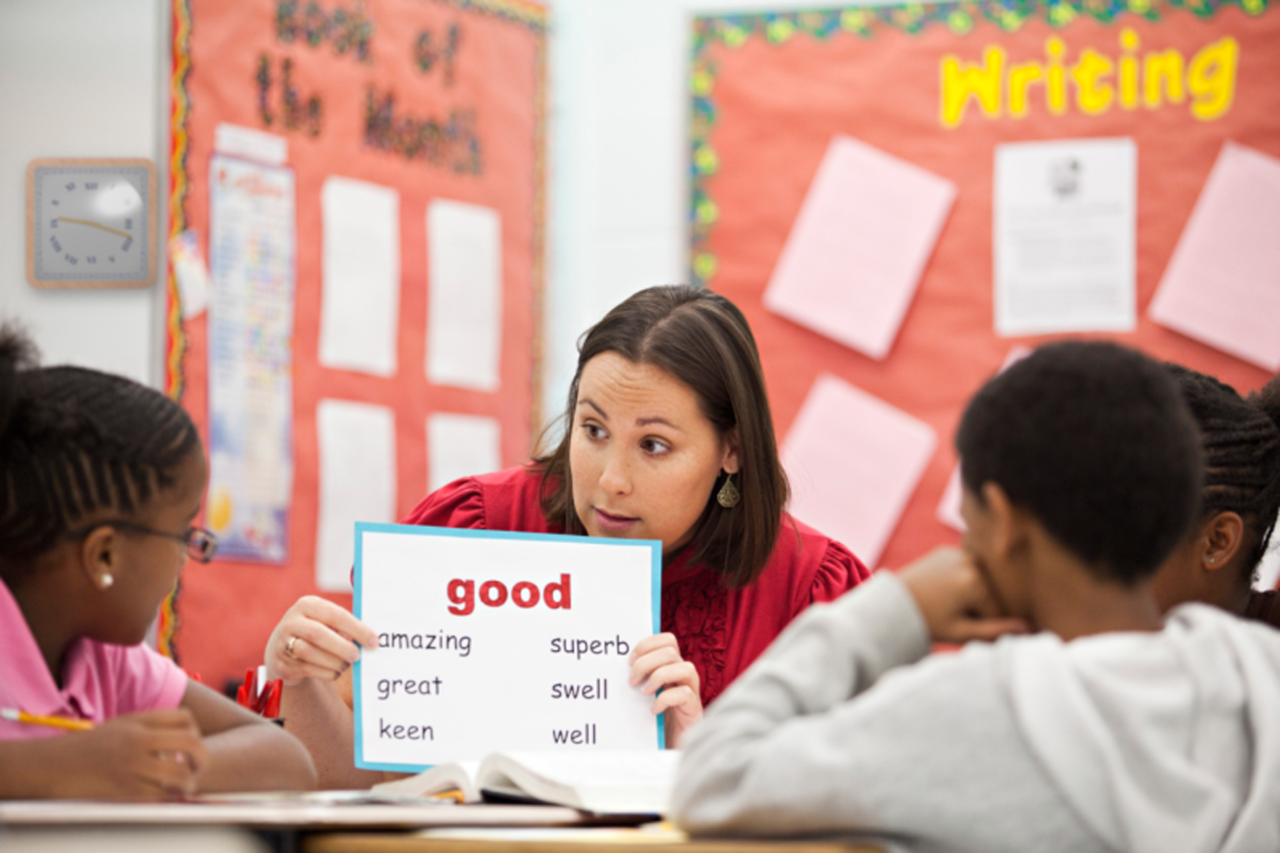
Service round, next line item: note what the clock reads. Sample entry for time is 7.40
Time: 9.18
